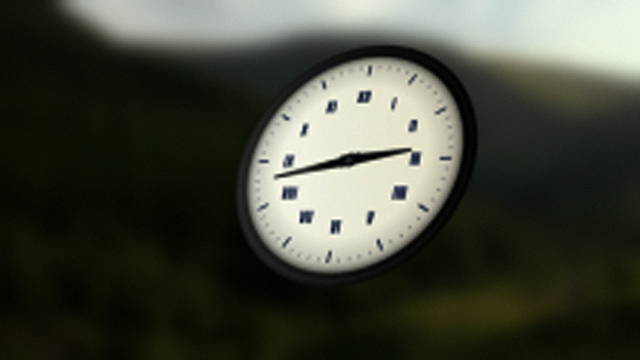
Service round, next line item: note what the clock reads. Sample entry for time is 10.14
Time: 2.43
